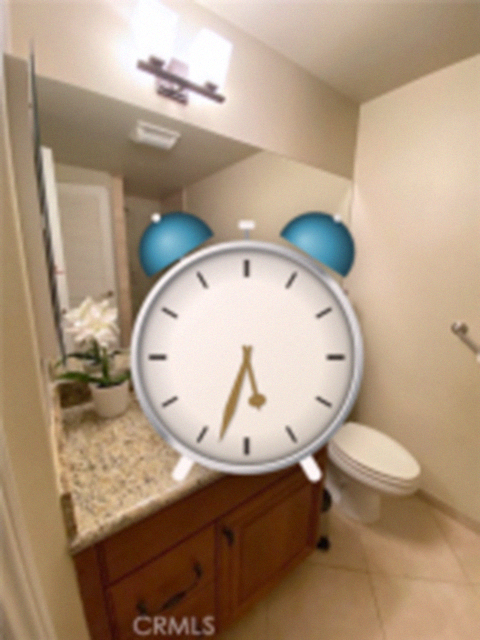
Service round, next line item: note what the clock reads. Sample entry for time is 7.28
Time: 5.33
